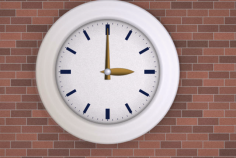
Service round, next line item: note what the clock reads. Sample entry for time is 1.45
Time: 3.00
